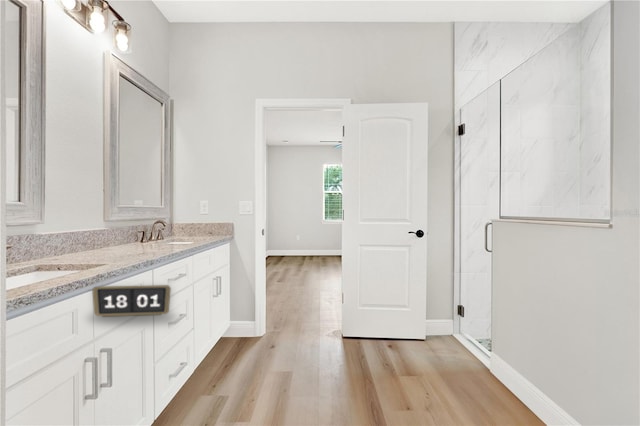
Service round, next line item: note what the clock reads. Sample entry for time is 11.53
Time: 18.01
